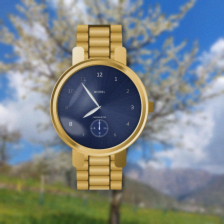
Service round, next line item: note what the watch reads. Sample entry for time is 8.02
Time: 7.54
